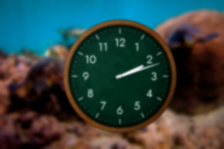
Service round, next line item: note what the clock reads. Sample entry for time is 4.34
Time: 2.12
